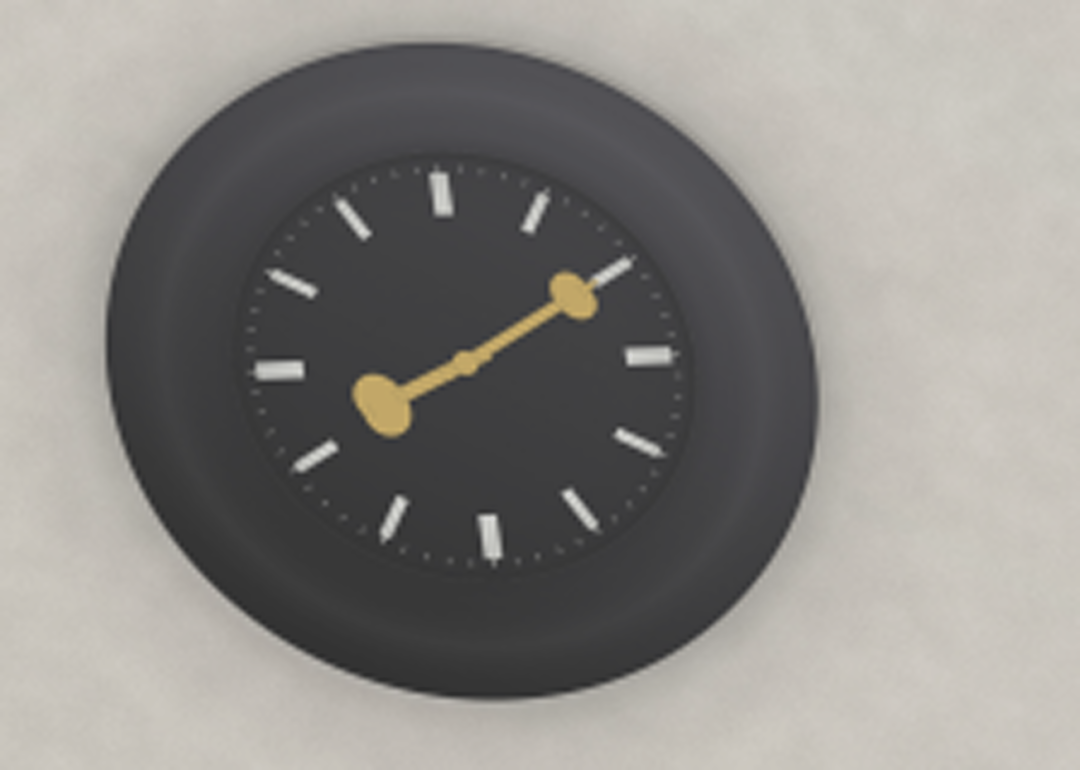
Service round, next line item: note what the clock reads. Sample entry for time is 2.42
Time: 8.10
